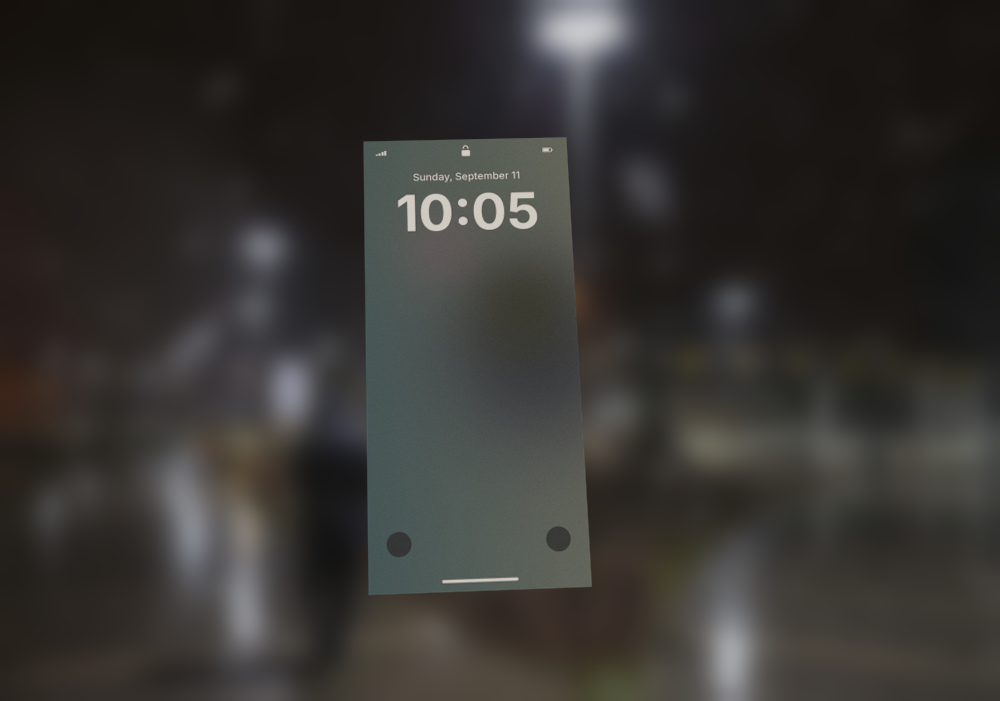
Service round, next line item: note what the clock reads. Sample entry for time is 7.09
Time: 10.05
